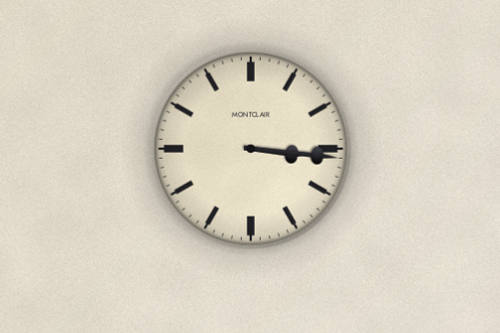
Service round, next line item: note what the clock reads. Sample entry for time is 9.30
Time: 3.16
